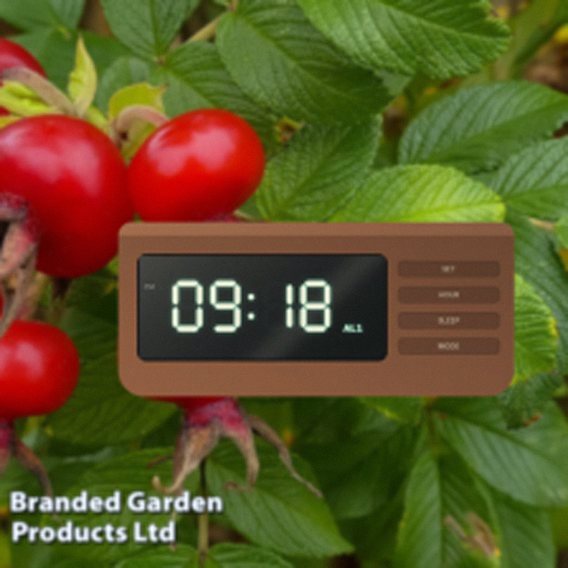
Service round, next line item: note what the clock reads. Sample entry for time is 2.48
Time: 9.18
